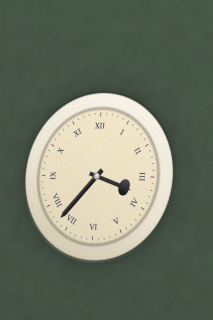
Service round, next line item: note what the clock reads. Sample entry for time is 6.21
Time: 3.37
